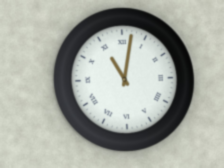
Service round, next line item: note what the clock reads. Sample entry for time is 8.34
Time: 11.02
